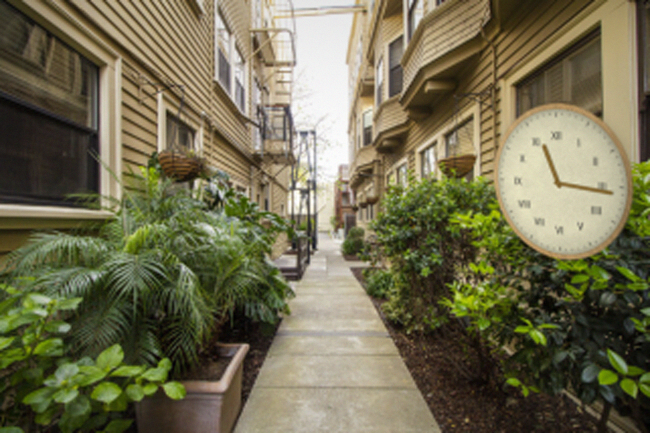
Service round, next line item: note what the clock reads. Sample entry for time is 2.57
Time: 11.16
